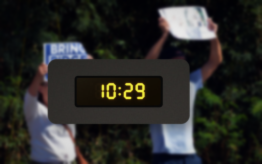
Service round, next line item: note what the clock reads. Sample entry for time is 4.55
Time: 10.29
